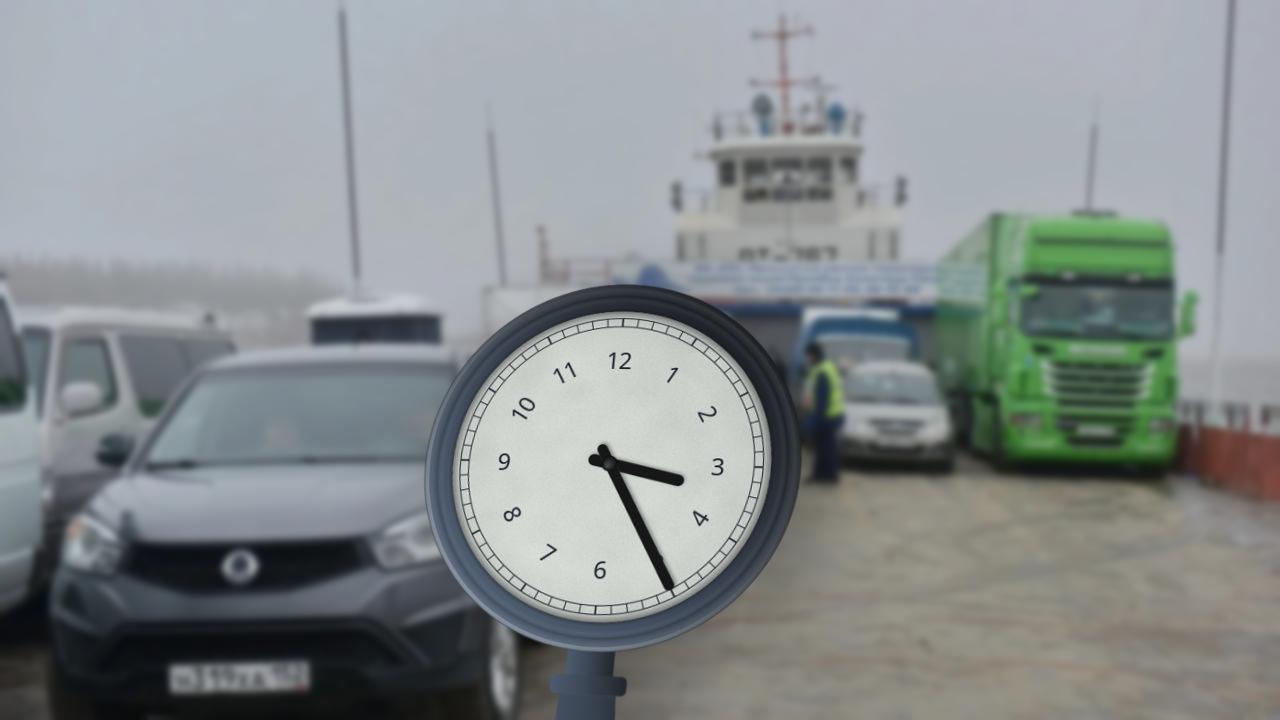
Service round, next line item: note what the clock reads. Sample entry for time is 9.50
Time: 3.25
